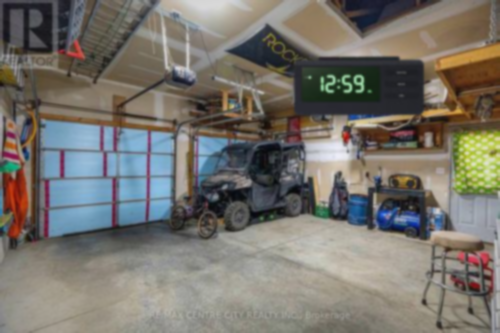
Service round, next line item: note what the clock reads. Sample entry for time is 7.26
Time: 12.59
